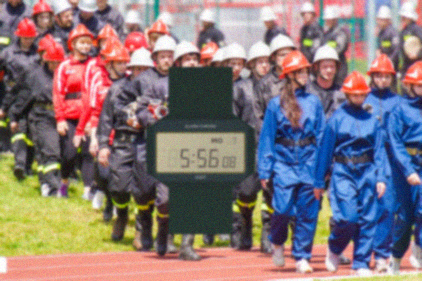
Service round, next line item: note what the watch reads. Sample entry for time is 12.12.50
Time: 5.56.08
